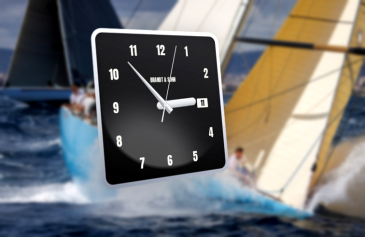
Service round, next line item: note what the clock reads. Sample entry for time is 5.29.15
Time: 2.53.03
